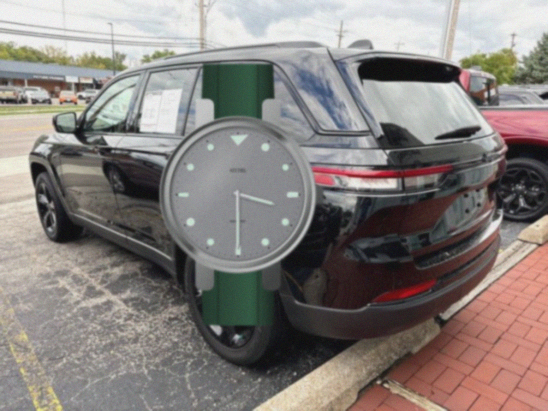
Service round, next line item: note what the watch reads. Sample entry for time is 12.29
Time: 3.30
